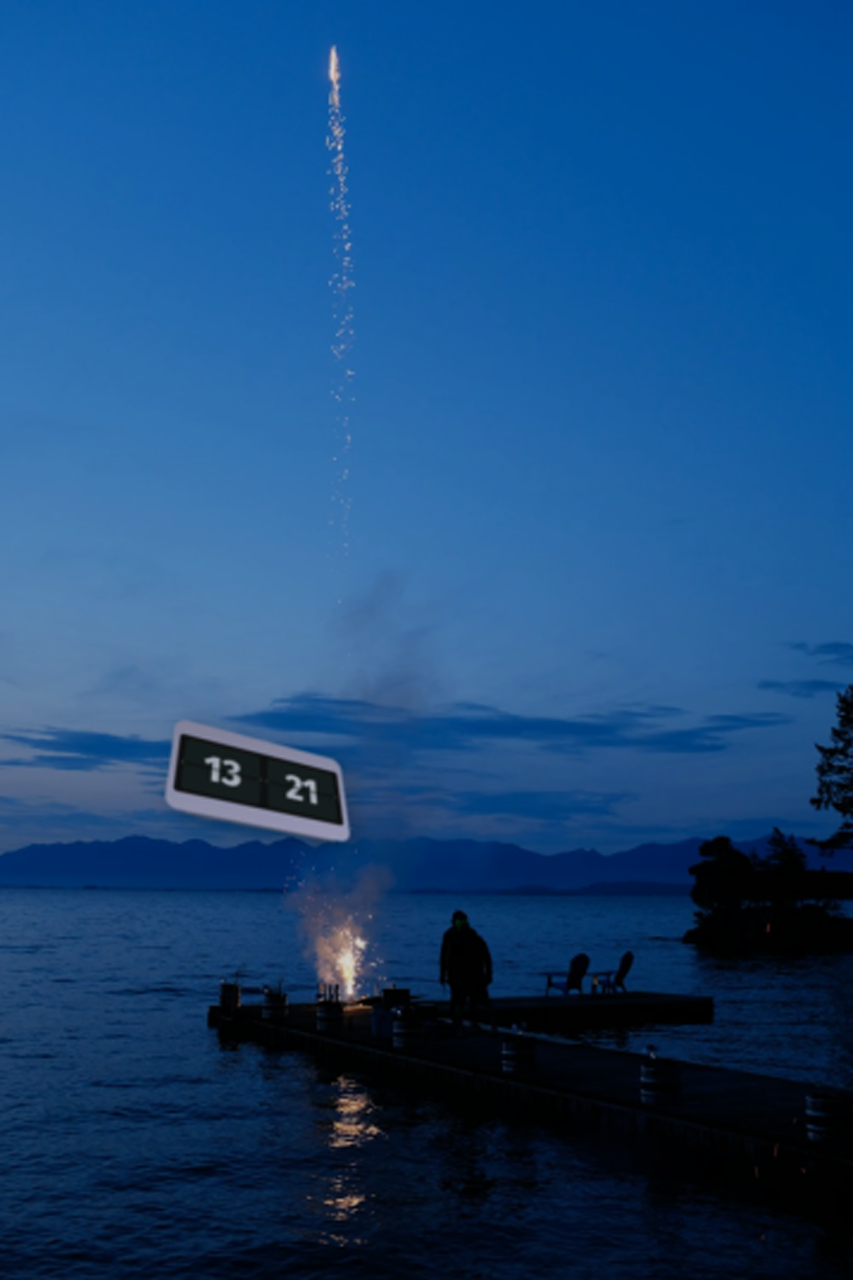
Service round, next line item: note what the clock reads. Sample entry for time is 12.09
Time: 13.21
